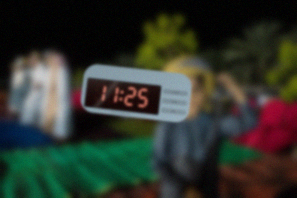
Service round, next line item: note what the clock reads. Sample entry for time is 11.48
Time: 11.25
